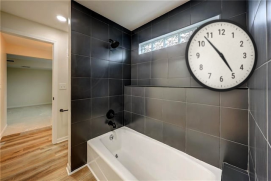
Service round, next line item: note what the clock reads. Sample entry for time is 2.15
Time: 4.53
